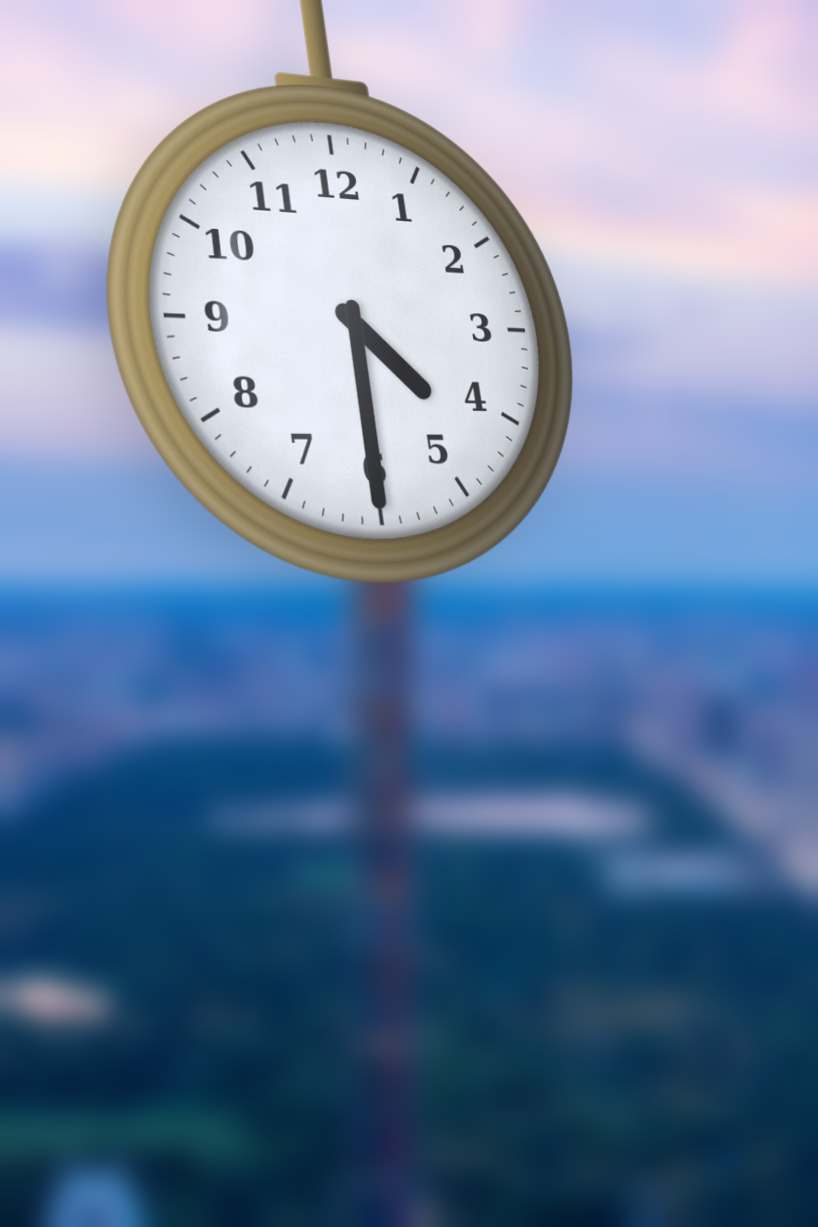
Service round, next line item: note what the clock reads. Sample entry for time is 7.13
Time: 4.30
